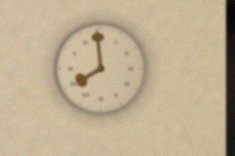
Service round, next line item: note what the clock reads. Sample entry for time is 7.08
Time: 7.59
